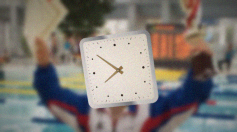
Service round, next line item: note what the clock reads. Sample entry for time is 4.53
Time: 7.52
